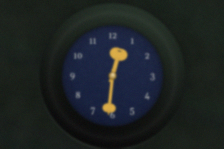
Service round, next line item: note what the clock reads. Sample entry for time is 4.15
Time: 12.31
